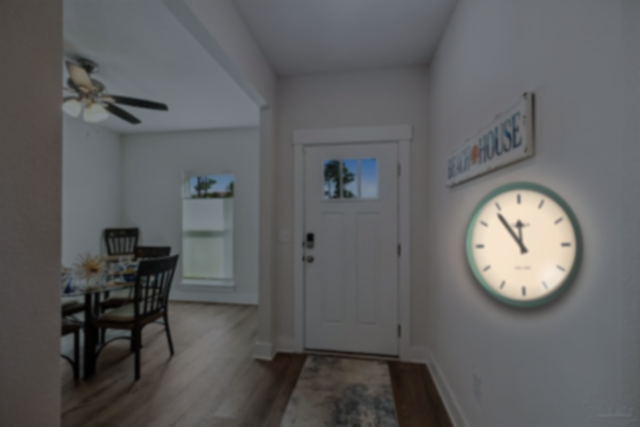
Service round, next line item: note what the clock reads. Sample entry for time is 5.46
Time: 11.54
